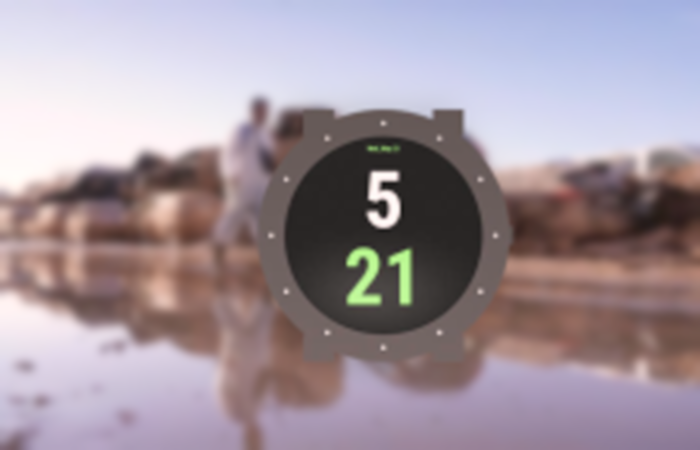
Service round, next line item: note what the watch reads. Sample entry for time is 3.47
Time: 5.21
